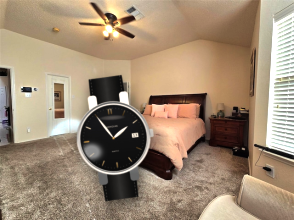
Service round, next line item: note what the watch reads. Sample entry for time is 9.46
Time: 1.55
